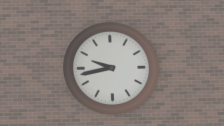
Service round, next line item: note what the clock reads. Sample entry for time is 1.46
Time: 9.43
